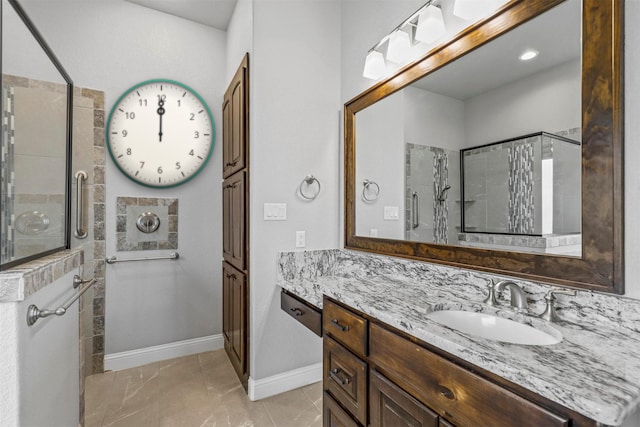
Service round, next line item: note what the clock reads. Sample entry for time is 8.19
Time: 12.00
